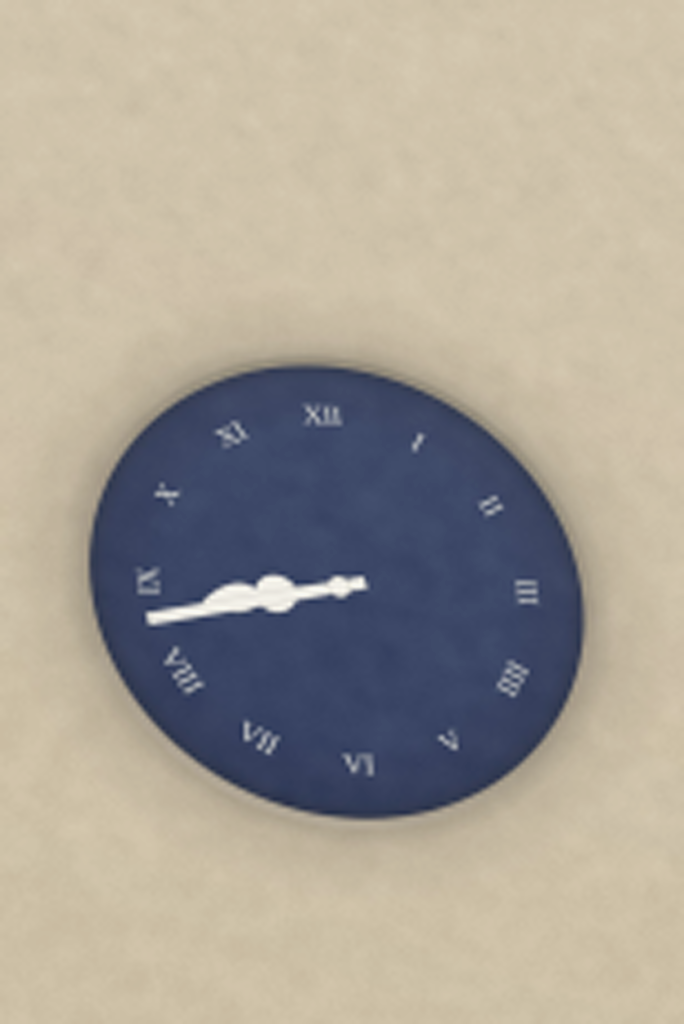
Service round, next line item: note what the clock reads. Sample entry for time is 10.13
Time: 8.43
